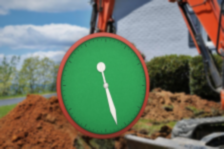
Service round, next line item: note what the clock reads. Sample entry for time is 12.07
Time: 11.27
